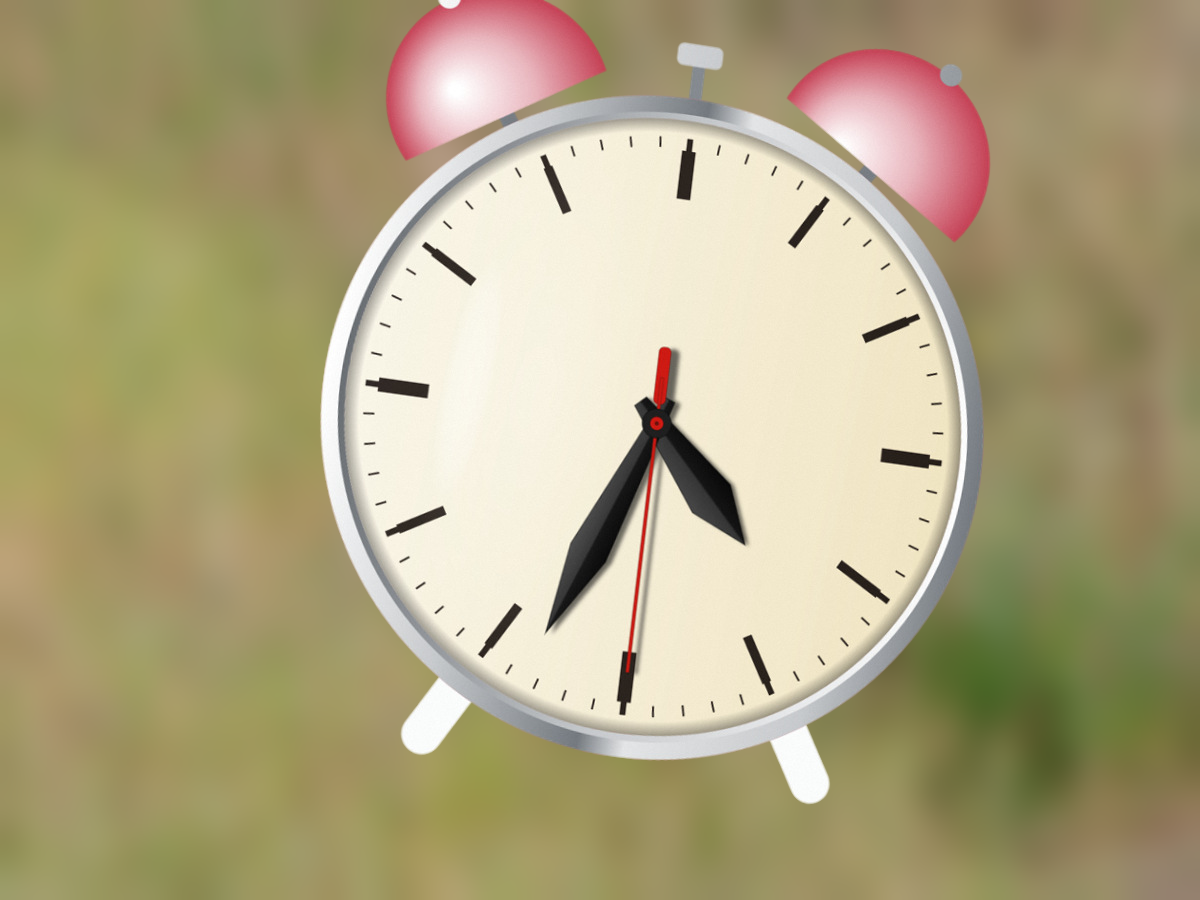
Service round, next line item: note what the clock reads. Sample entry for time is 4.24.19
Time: 4.33.30
